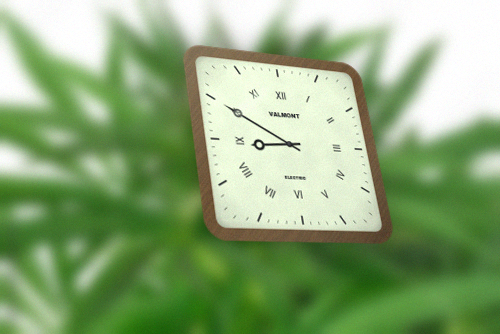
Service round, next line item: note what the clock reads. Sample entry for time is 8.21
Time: 8.50
